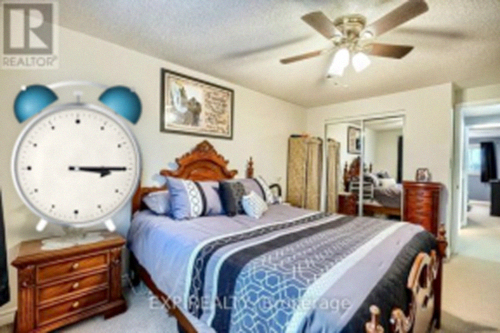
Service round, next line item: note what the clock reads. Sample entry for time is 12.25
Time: 3.15
